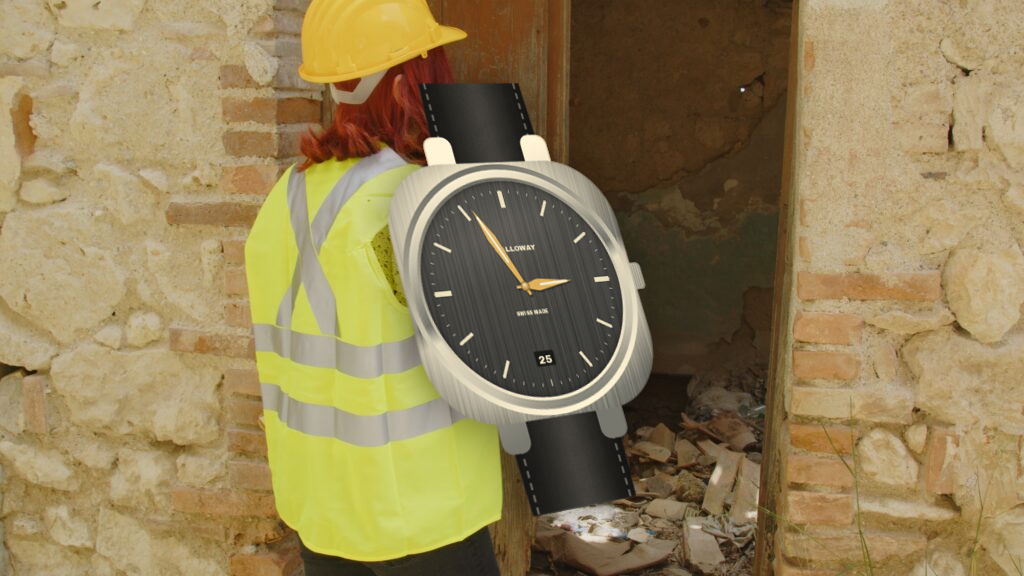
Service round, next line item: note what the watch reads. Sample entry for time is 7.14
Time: 2.56
